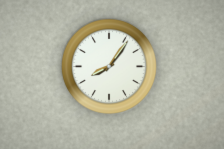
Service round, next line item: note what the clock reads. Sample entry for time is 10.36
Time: 8.06
